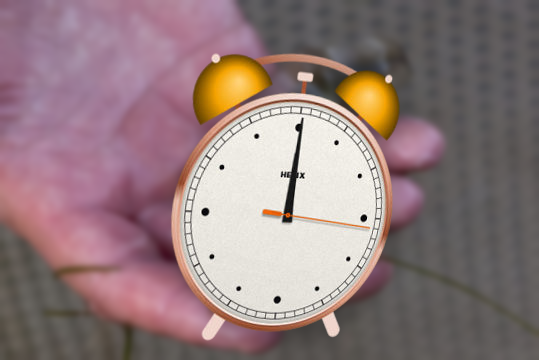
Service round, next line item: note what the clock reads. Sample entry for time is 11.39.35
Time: 12.00.16
